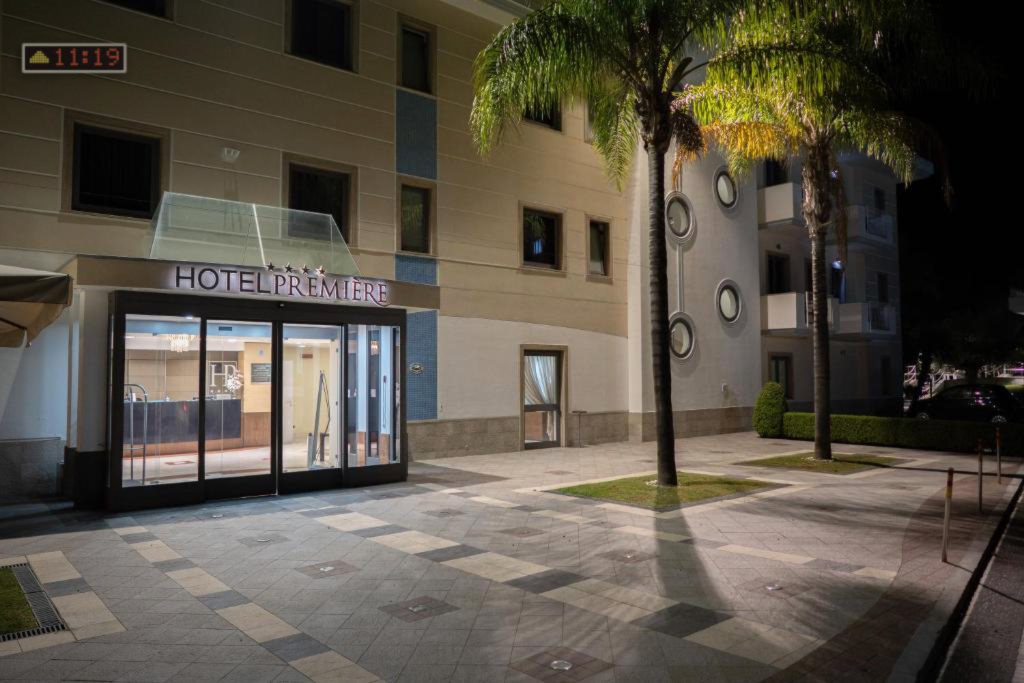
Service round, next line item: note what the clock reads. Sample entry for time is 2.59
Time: 11.19
